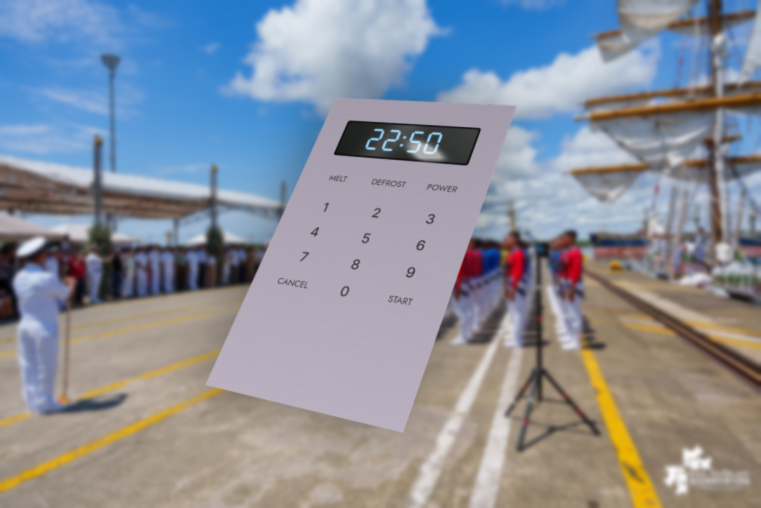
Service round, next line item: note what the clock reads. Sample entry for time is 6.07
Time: 22.50
